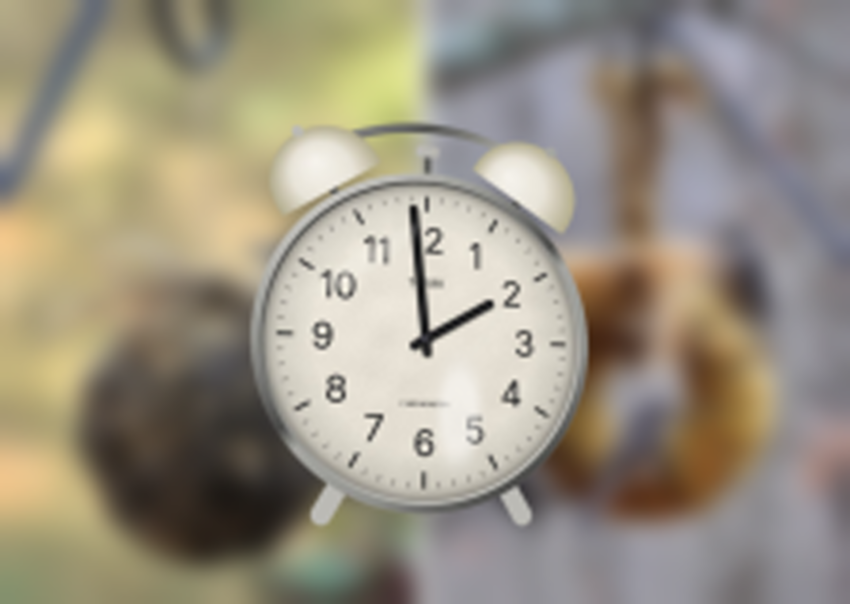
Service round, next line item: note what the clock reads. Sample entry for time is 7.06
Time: 1.59
